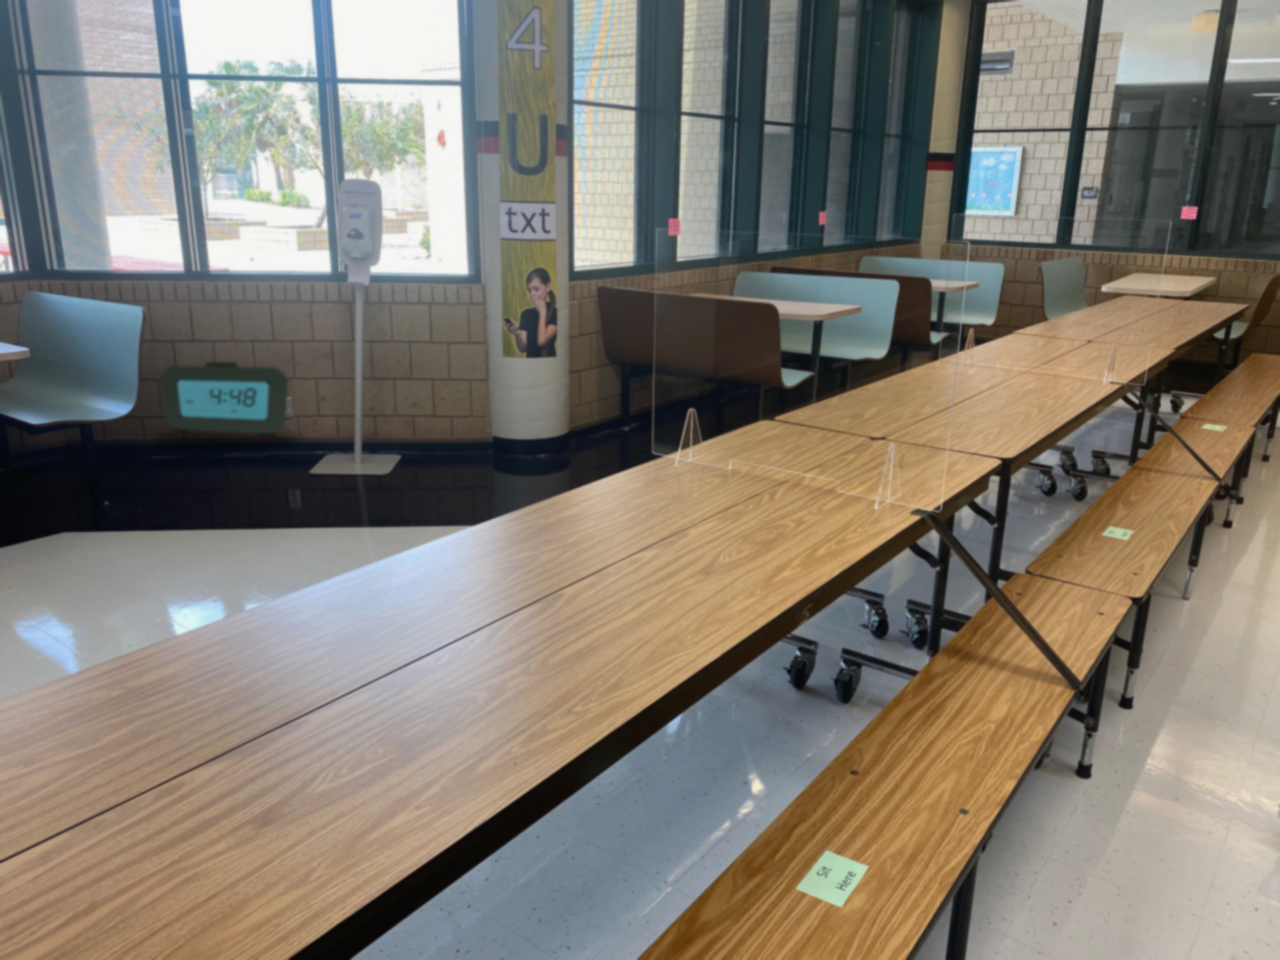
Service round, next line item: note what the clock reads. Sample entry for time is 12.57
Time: 4.48
